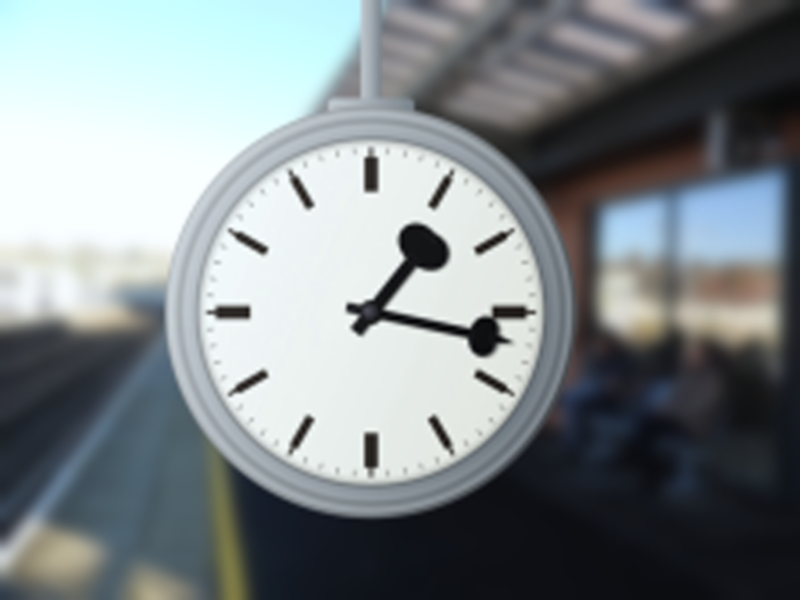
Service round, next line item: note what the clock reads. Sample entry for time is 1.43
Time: 1.17
